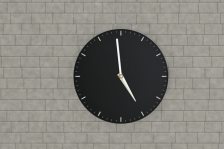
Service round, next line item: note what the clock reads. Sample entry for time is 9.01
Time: 4.59
